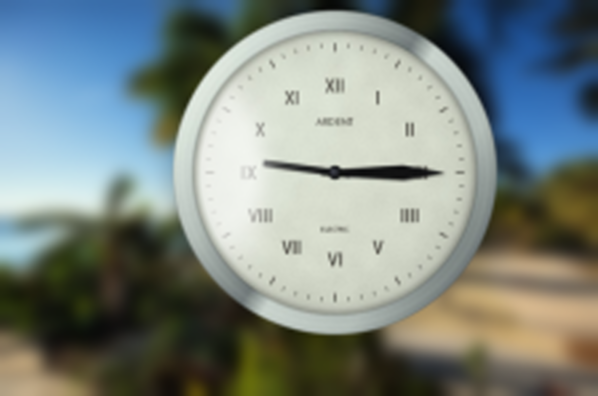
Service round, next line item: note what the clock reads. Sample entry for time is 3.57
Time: 9.15
